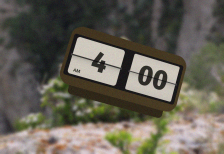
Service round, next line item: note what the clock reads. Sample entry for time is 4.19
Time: 4.00
